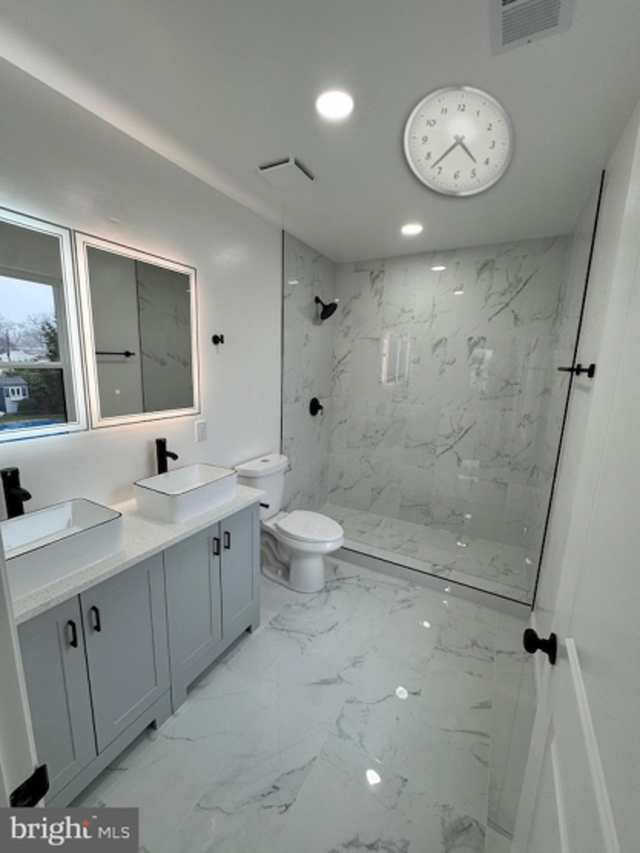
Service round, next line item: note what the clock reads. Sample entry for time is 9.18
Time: 4.37
